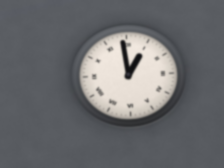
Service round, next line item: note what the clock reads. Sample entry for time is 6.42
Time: 12.59
